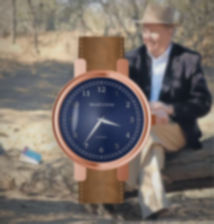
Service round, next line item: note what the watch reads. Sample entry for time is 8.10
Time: 3.36
